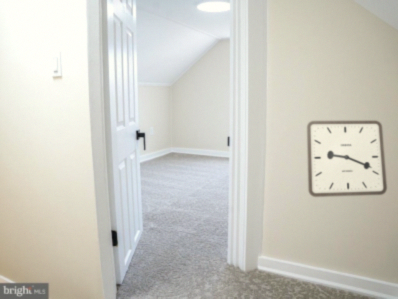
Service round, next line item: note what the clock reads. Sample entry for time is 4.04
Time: 9.19
